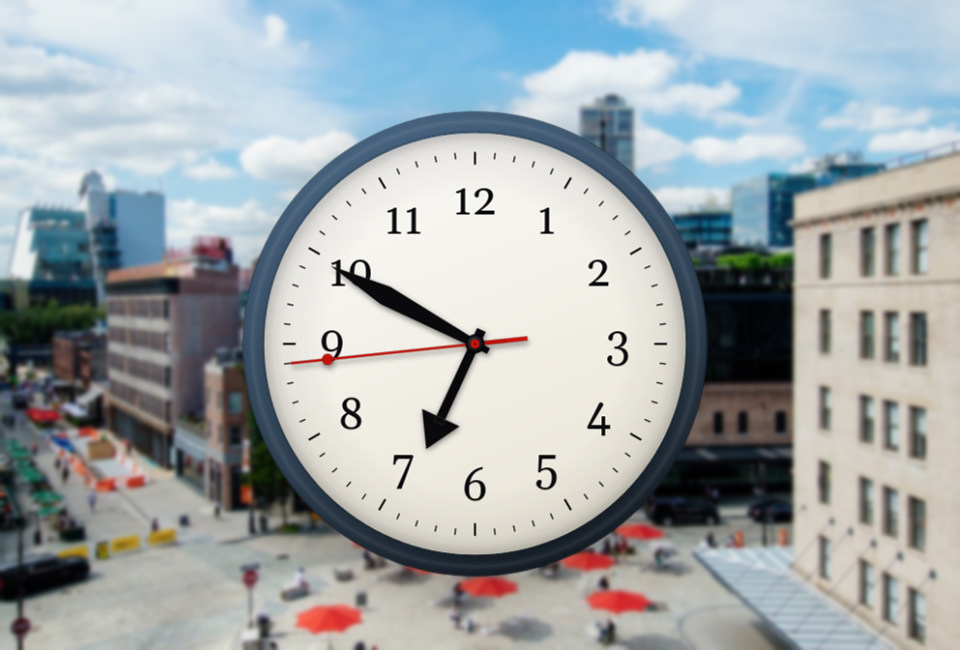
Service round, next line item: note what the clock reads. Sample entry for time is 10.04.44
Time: 6.49.44
